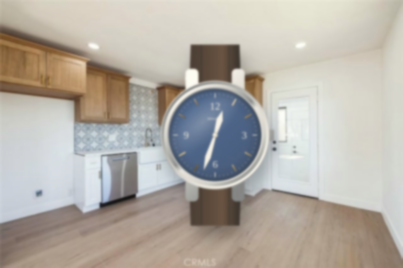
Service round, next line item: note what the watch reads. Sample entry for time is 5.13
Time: 12.33
